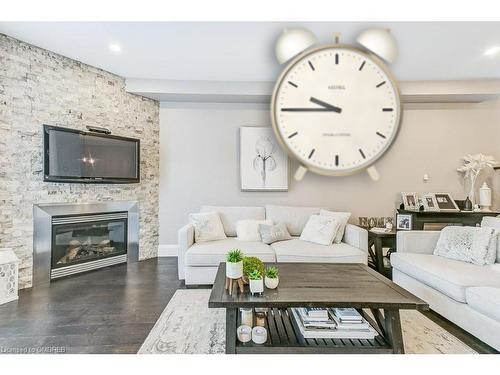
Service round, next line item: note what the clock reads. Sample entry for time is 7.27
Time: 9.45
